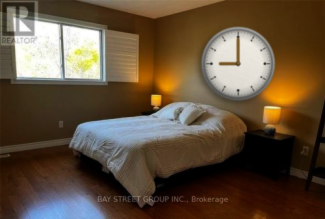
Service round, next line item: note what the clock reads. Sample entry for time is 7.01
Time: 9.00
